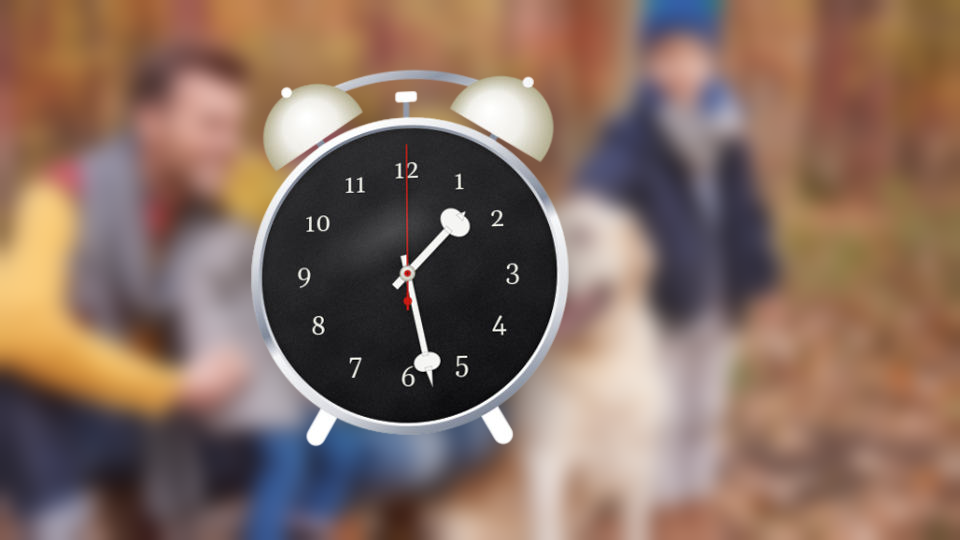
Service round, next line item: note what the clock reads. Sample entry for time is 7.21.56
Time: 1.28.00
